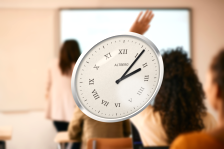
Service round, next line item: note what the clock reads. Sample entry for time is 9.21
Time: 2.06
